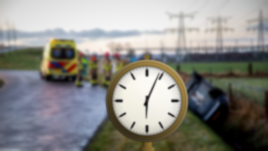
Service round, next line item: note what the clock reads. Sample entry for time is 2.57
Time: 6.04
